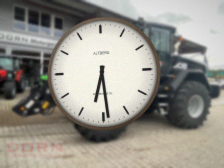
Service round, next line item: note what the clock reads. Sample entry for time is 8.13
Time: 6.29
